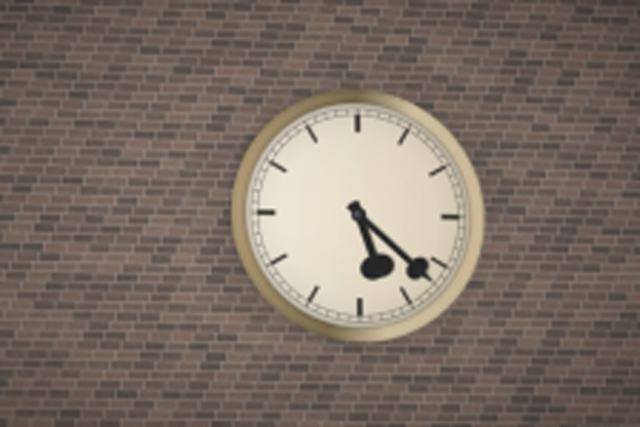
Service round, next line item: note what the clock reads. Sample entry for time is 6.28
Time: 5.22
